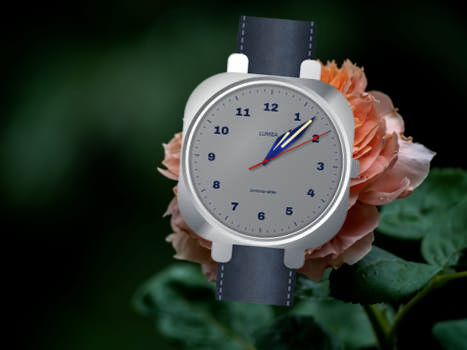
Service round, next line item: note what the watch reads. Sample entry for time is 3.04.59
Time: 1.07.10
